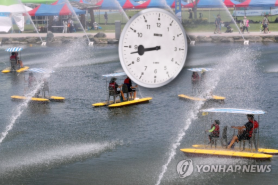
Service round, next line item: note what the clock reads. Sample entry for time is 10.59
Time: 8.43
